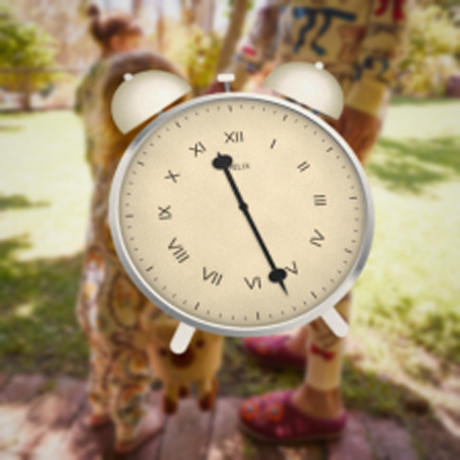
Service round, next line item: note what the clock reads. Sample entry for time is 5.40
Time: 11.27
